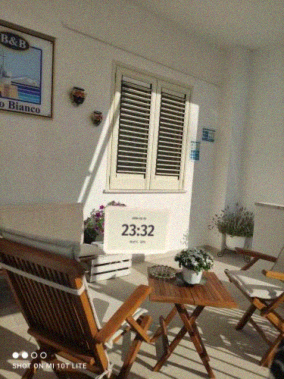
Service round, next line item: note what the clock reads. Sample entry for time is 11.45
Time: 23.32
